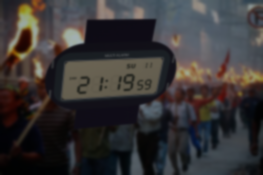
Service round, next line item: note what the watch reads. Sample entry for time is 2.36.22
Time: 21.19.59
